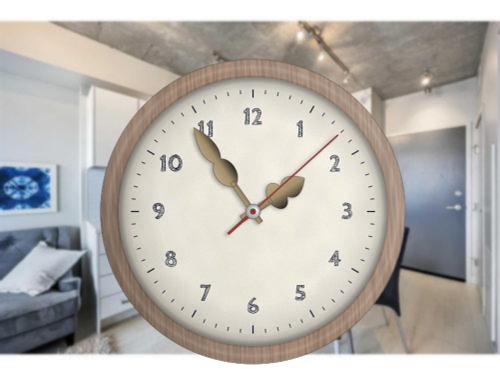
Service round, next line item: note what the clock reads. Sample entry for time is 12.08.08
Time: 1.54.08
